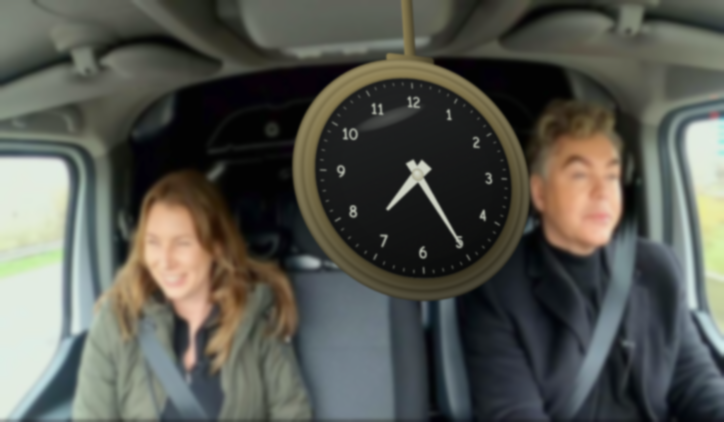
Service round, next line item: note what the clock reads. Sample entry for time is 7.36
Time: 7.25
